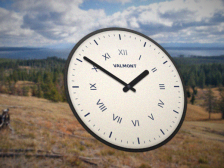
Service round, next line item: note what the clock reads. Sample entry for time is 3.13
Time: 1.51
